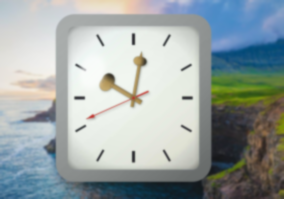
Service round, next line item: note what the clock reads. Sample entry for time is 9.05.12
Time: 10.01.41
